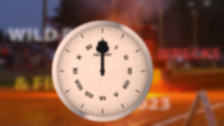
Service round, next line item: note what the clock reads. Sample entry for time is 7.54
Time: 12.00
